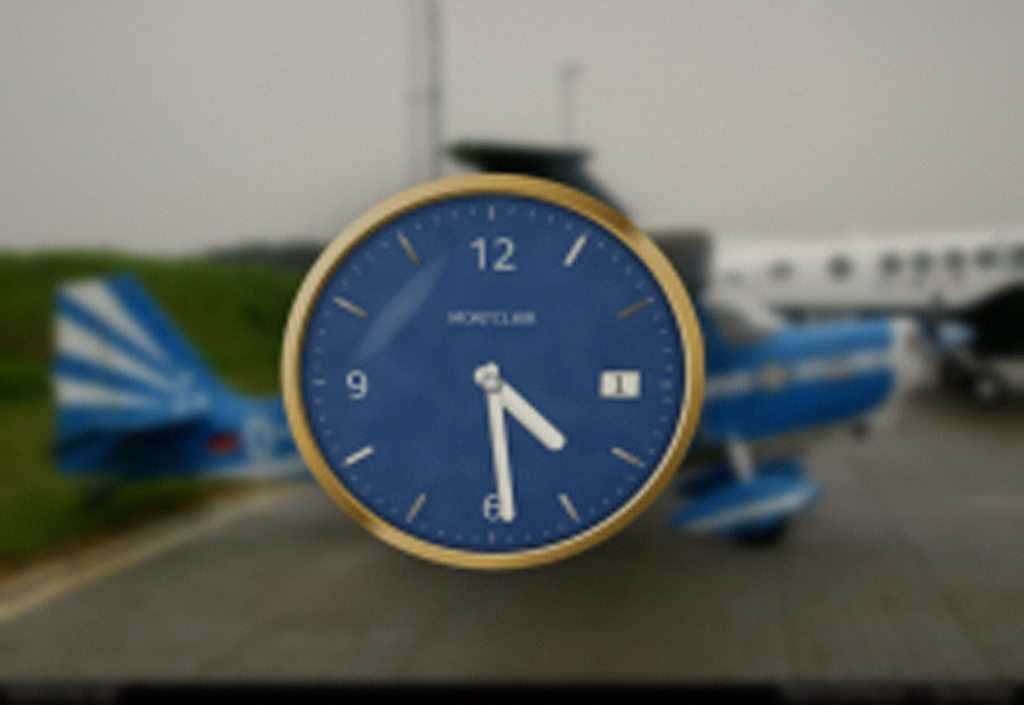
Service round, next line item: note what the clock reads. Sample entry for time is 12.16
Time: 4.29
